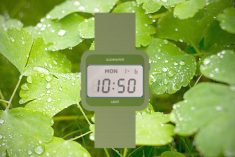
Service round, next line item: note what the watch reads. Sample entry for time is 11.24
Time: 10.50
